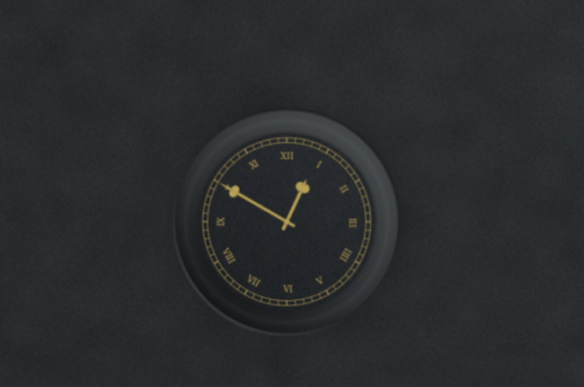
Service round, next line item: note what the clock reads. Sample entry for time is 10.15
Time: 12.50
